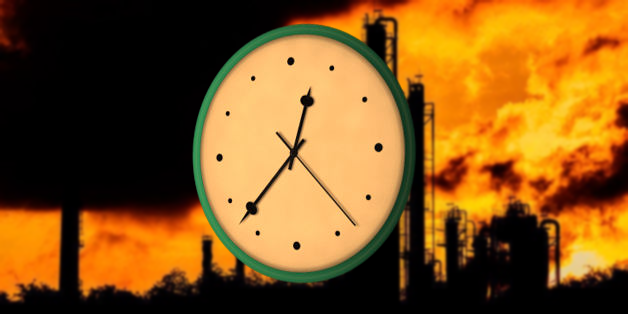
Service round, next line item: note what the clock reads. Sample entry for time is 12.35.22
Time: 12.37.23
